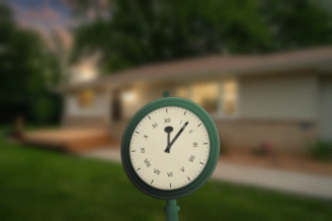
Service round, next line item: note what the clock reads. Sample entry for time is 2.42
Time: 12.07
